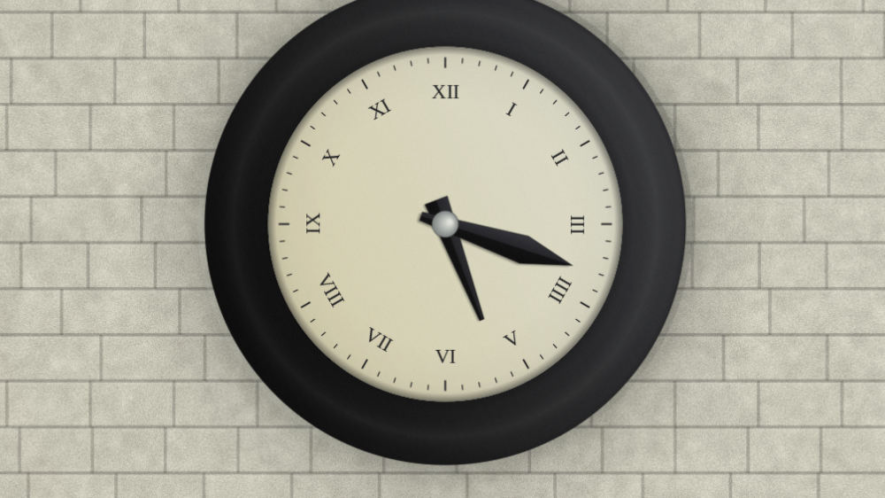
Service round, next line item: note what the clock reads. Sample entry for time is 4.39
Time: 5.18
